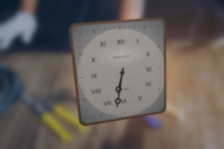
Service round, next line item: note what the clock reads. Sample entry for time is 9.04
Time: 6.32
